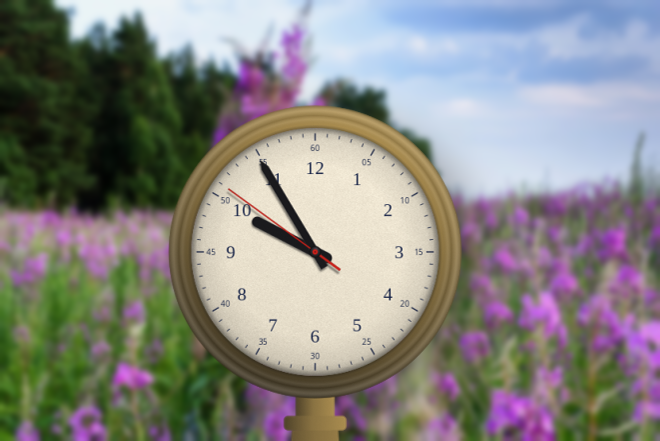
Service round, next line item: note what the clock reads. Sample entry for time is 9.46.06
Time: 9.54.51
